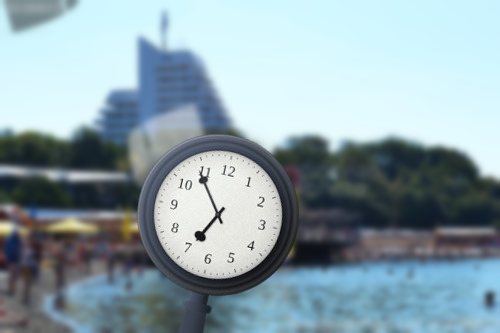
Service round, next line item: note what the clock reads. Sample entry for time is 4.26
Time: 6.54
